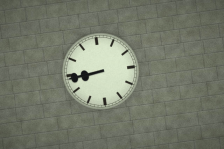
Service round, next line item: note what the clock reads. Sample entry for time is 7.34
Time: 8.44
